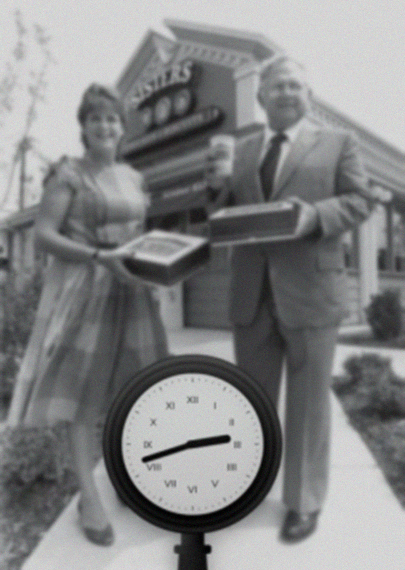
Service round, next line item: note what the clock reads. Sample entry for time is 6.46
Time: 2.42
